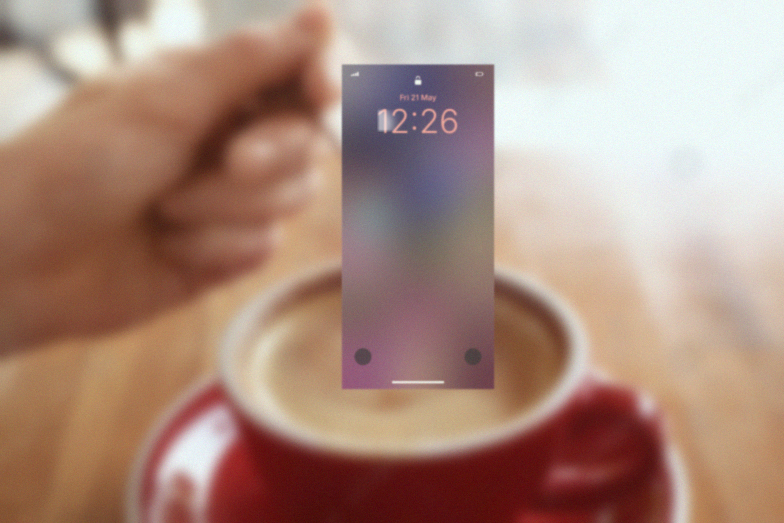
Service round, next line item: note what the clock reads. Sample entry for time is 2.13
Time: 12.26
